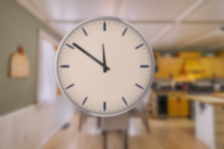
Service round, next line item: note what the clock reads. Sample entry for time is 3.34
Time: 11.51
